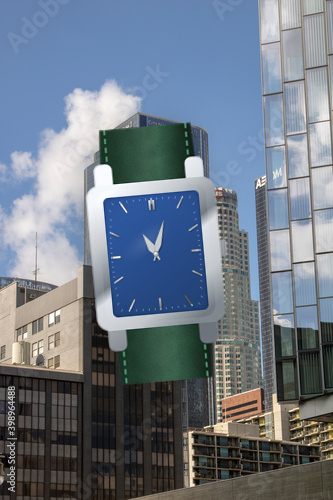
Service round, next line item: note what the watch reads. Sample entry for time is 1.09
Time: 11.03
